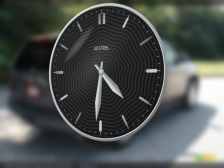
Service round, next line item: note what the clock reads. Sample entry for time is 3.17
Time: 4.31
